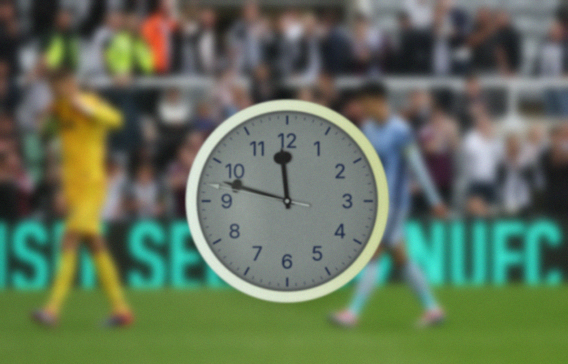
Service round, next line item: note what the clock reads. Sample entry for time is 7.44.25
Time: 11.47.47
